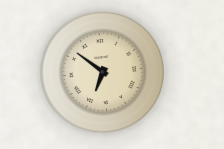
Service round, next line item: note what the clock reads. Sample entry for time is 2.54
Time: 6.52
